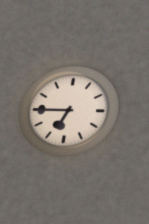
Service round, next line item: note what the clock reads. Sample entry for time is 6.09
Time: 6.45
